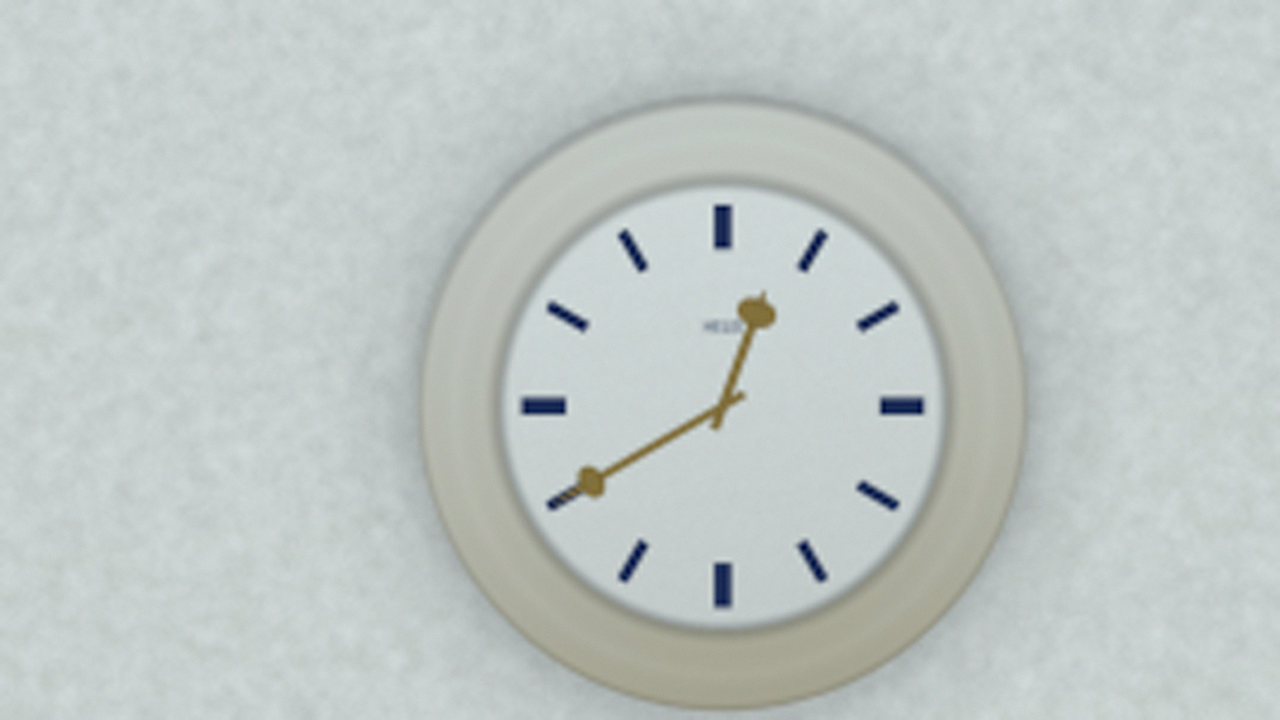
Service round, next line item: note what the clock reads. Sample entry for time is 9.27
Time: 12.40
